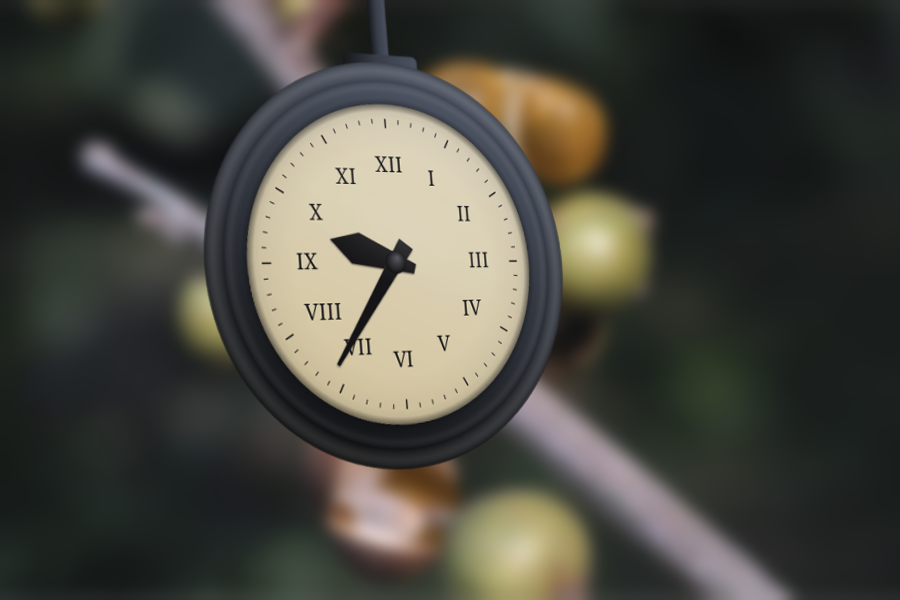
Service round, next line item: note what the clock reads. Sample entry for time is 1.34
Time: 9.36
